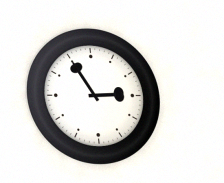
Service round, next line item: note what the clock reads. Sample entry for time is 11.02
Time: 2.55
